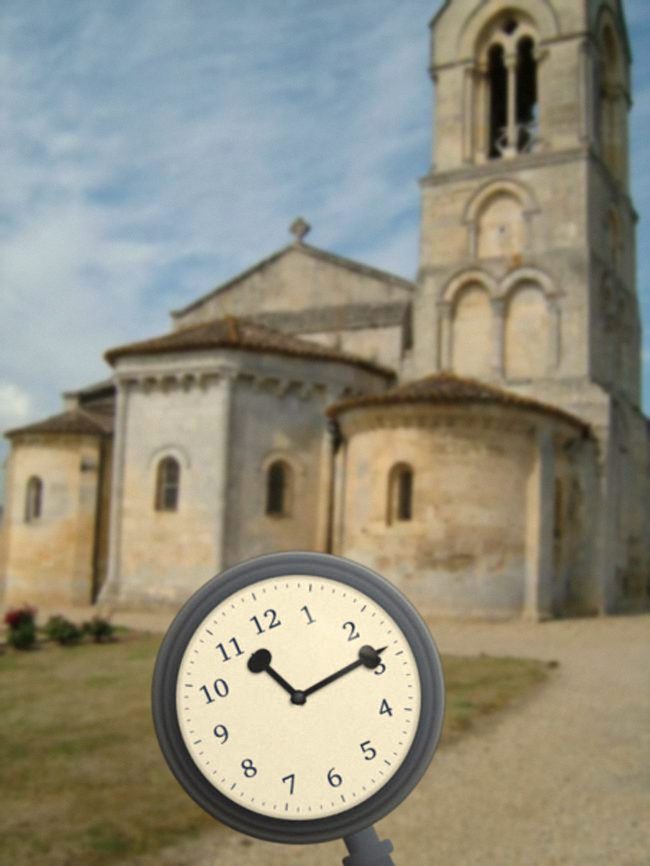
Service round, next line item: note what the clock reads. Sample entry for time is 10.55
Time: 11.14
